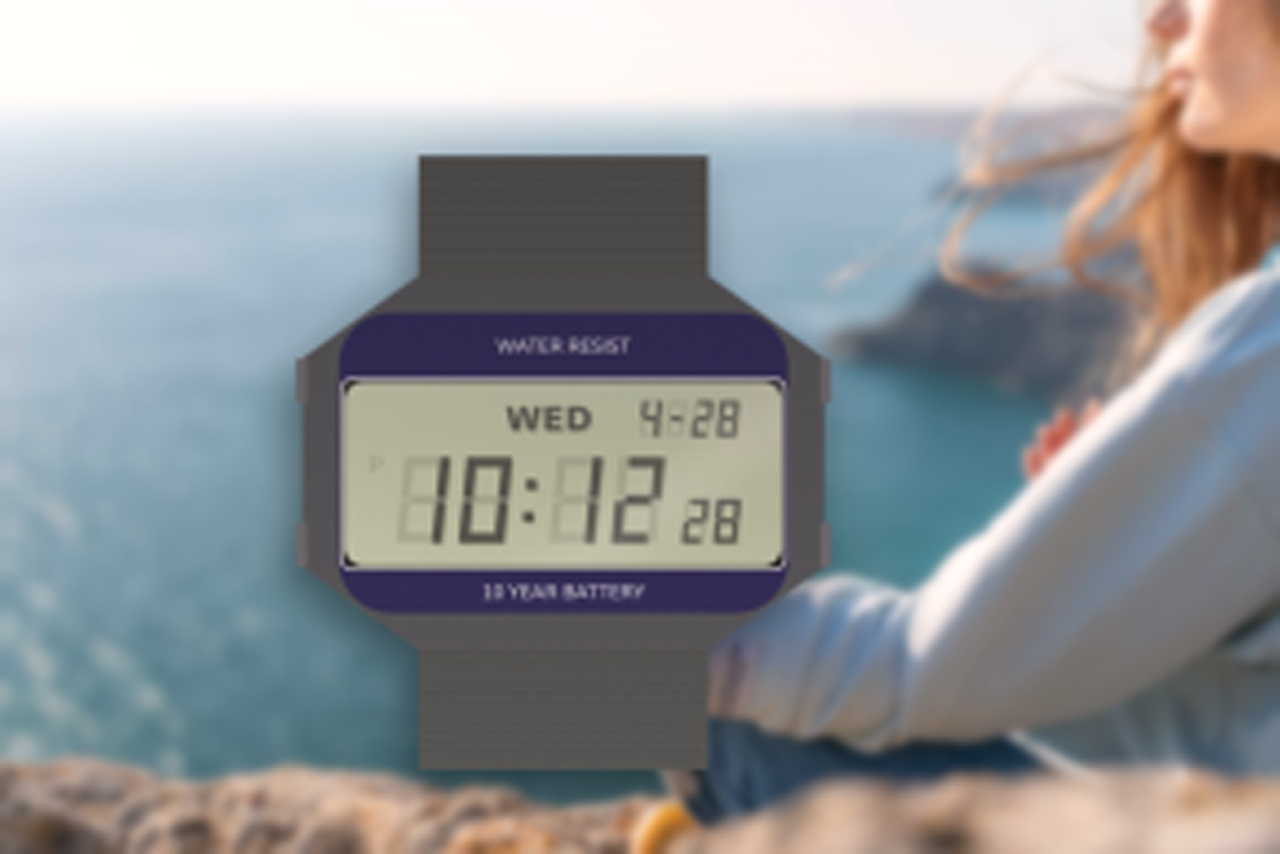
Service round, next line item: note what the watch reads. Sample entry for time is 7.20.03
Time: 10.12.28
